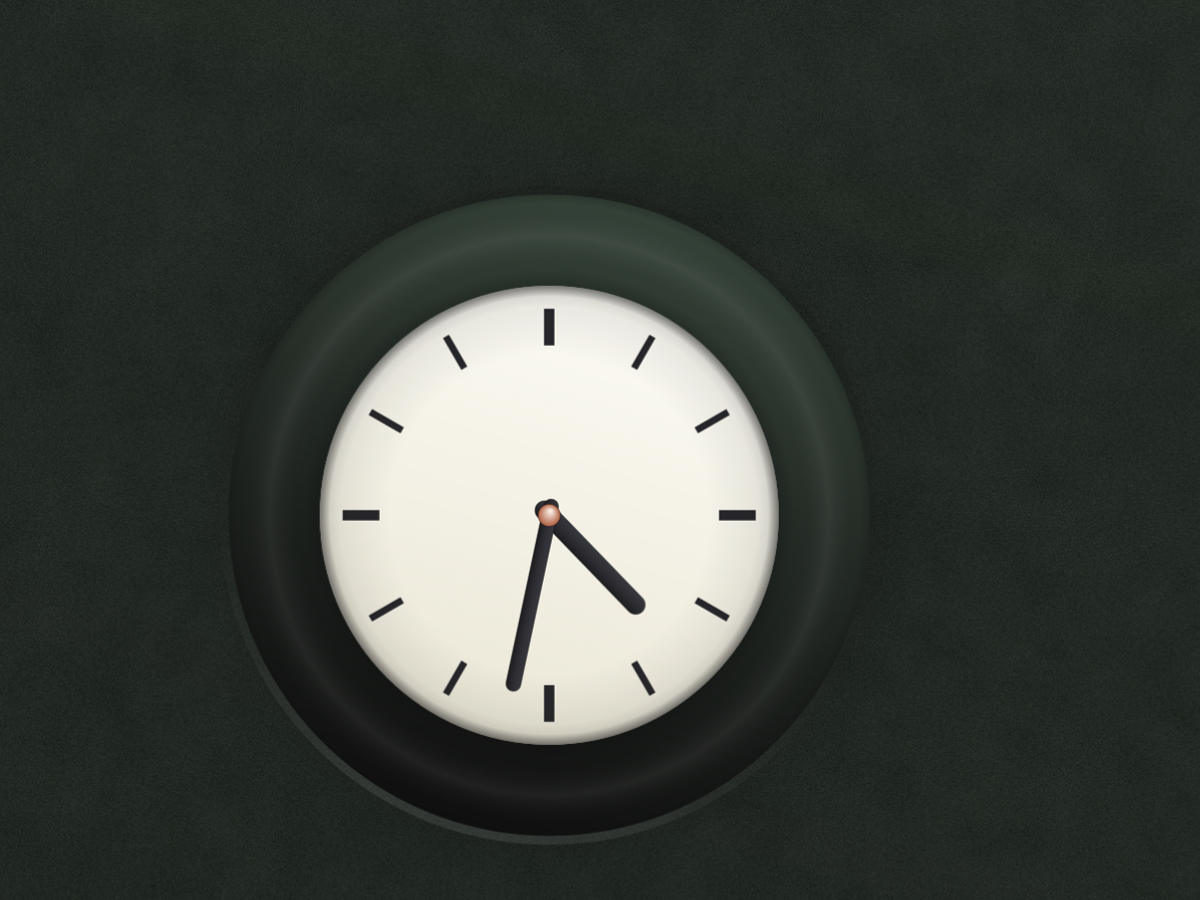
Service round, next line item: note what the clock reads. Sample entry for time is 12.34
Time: 4.32
